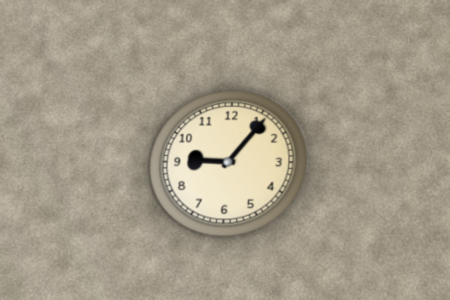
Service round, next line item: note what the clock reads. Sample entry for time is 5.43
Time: 9.06
